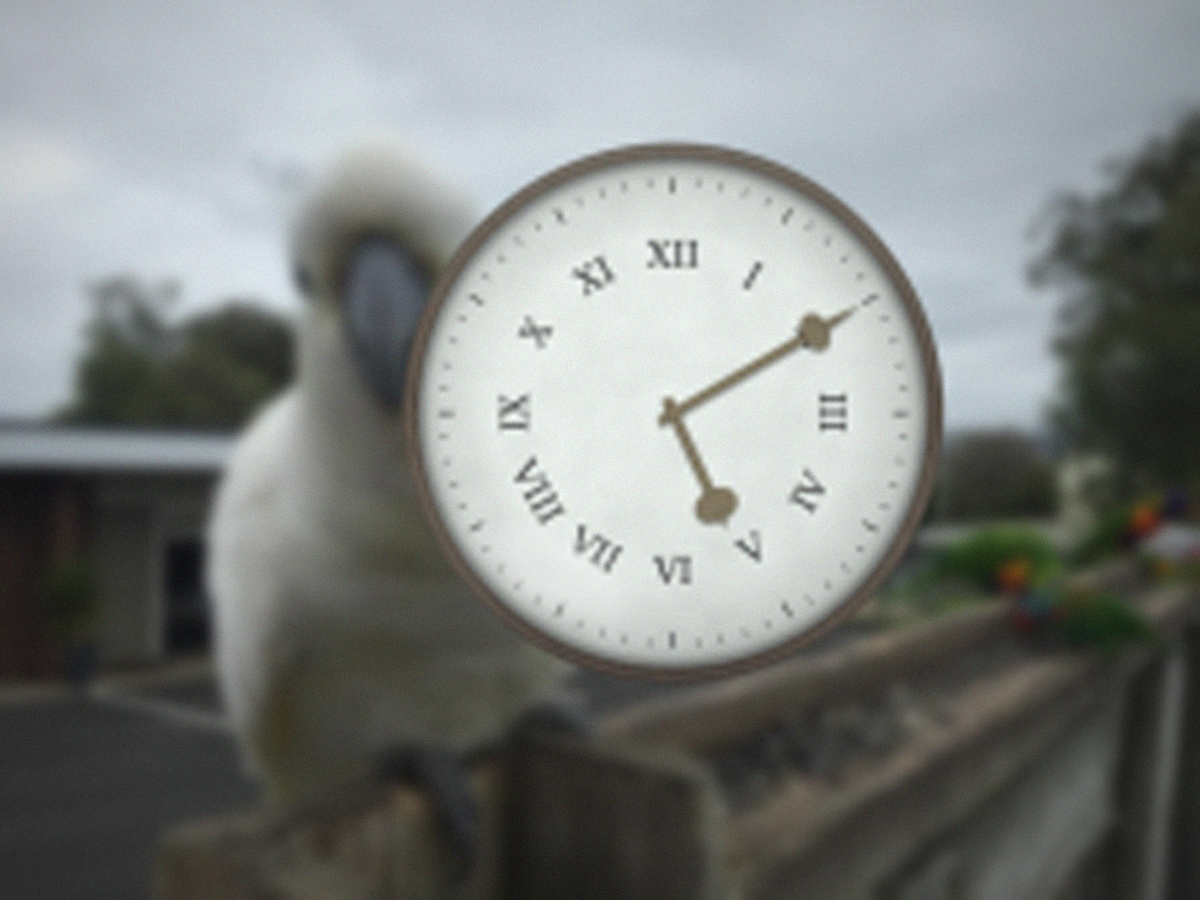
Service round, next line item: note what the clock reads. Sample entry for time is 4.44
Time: 5.10
